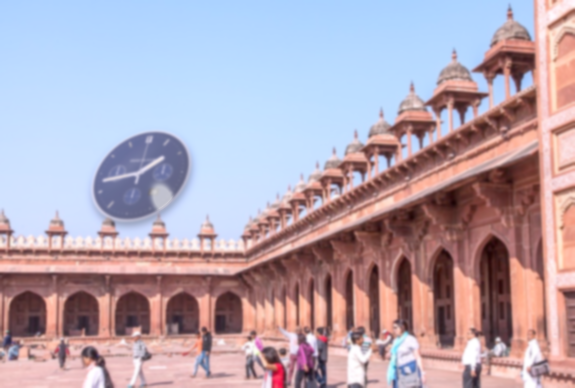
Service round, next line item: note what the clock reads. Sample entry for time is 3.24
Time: 1.43
